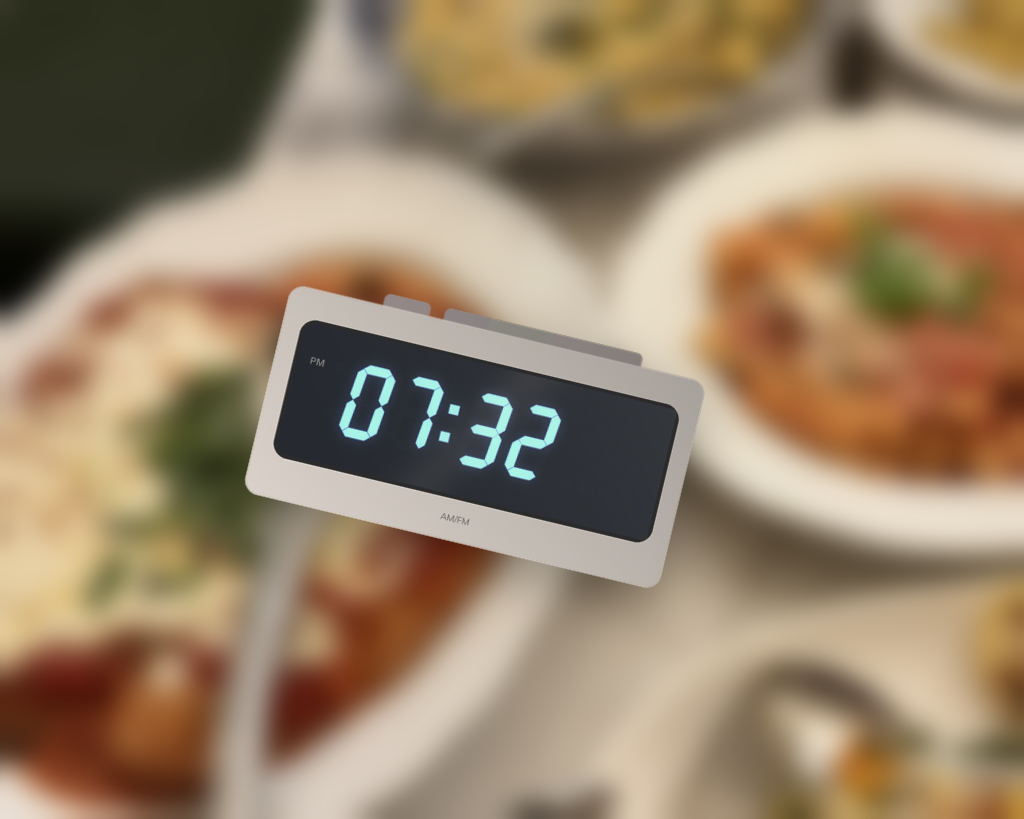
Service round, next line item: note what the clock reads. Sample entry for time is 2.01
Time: 7.32
